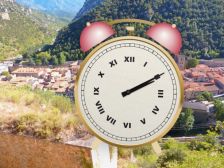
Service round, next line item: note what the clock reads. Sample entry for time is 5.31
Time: 2.10
